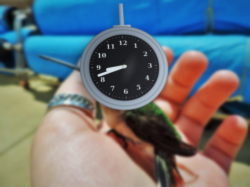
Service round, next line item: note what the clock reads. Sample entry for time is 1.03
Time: 8.42
